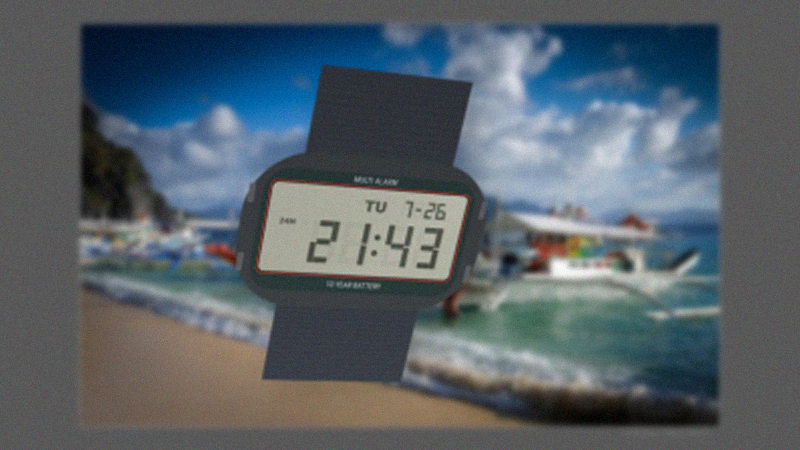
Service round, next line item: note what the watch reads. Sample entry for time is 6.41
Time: 21.43
